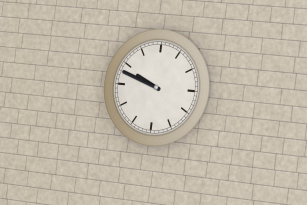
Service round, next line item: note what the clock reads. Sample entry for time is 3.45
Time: 9.48
